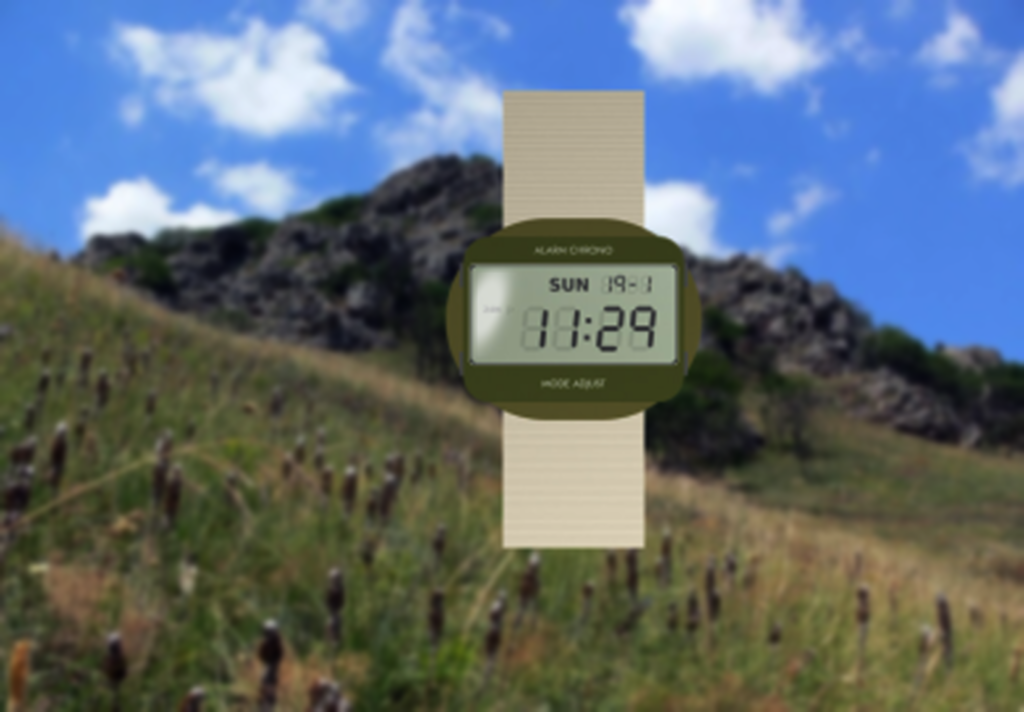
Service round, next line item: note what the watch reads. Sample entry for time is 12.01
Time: 11.29
